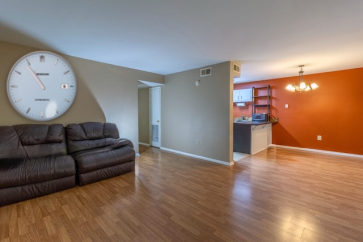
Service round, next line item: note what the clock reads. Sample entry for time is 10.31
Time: 10.54
